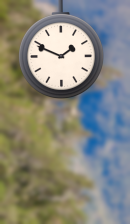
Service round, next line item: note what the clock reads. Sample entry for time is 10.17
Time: 1.49
